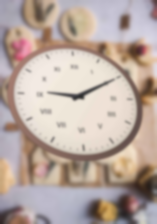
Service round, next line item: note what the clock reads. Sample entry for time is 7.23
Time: 9.10
